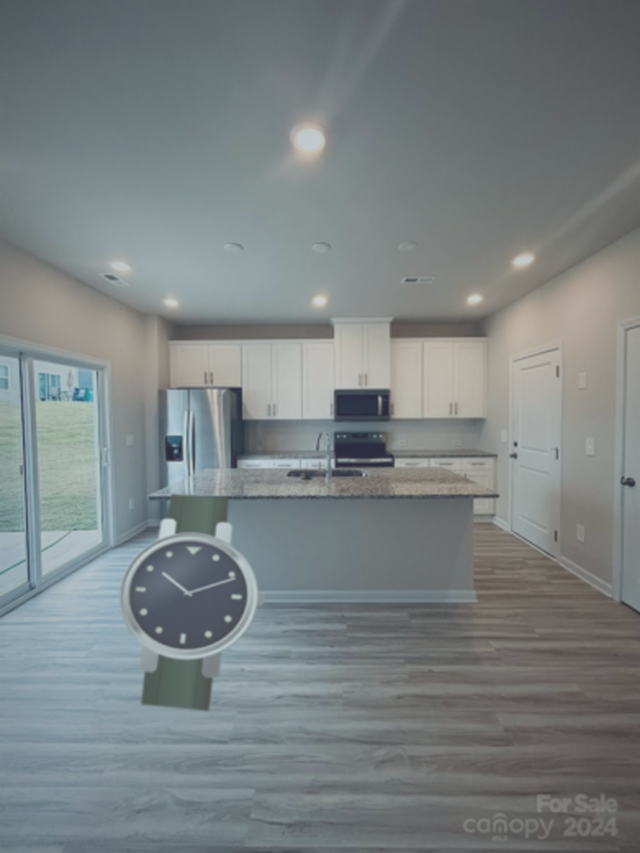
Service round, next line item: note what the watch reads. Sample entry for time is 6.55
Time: 10.11
